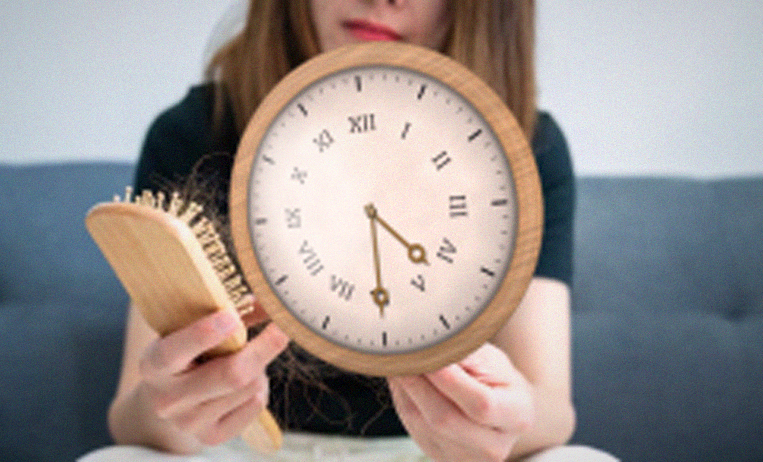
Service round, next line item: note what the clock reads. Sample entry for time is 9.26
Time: 4.30
